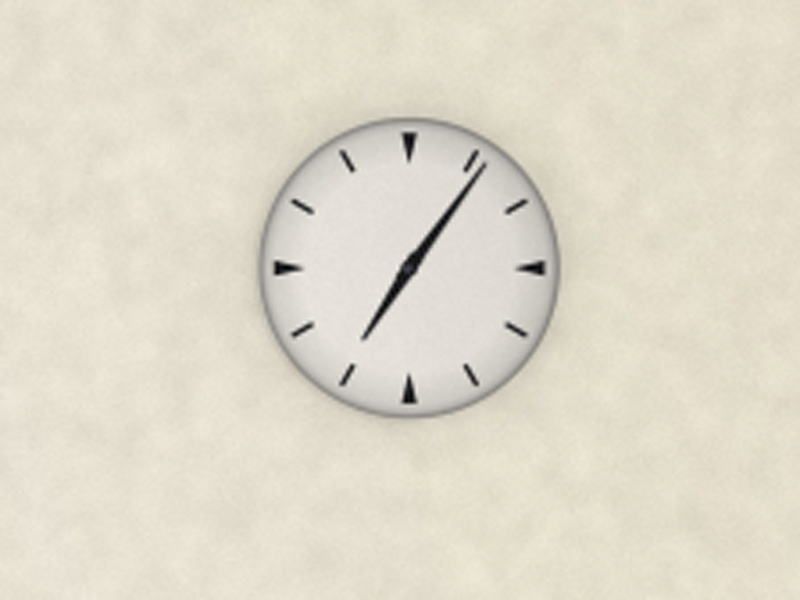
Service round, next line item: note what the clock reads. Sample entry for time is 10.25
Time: 7.06
